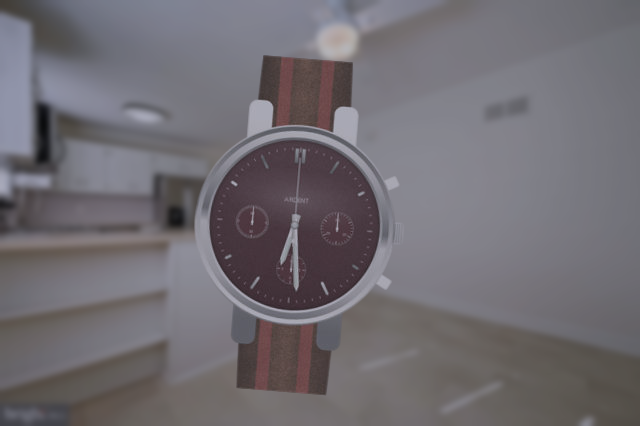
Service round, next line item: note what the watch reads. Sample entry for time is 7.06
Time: 6.29
